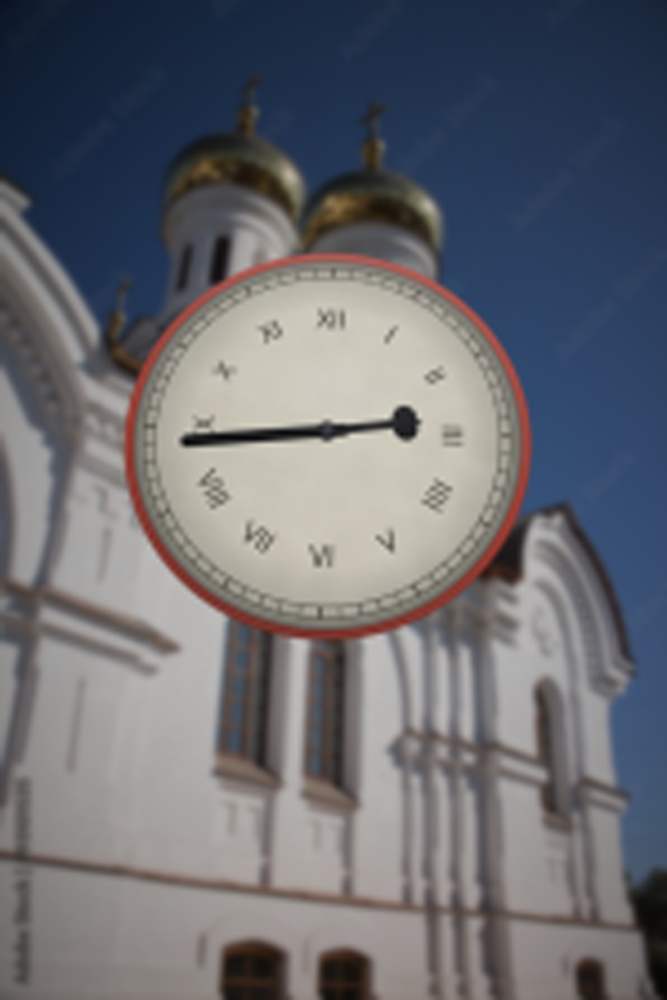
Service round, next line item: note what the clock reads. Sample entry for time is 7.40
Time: 2.44
